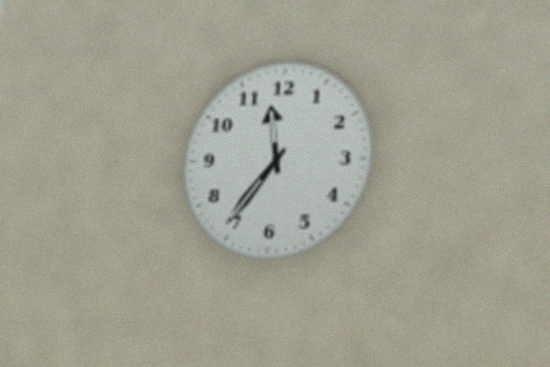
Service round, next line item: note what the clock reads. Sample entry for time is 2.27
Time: 11.36
